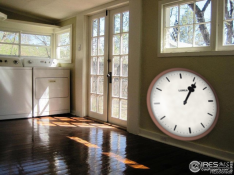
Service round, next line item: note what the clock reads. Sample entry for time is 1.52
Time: 1.06
